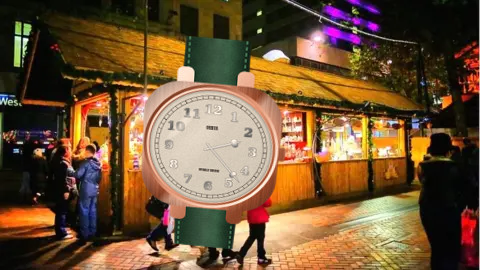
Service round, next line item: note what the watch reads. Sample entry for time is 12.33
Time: 2.23
